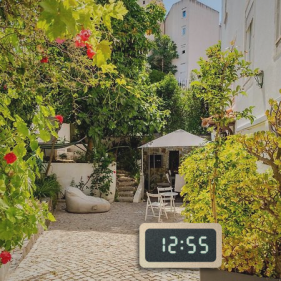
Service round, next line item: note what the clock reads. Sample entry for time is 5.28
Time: 12.55
